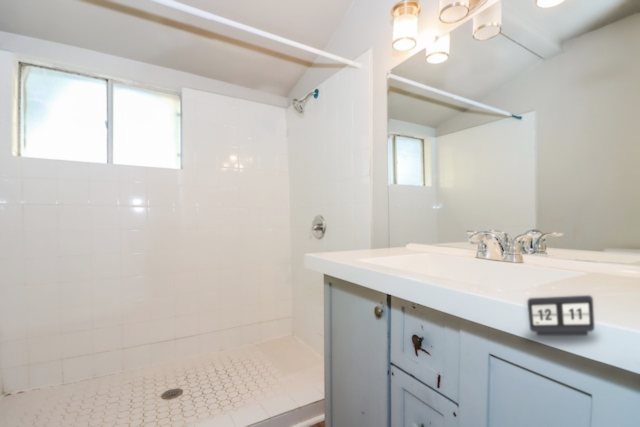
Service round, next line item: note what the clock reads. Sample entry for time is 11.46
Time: 12.11
